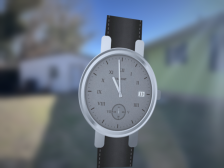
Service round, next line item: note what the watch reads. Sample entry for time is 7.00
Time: 10.59
